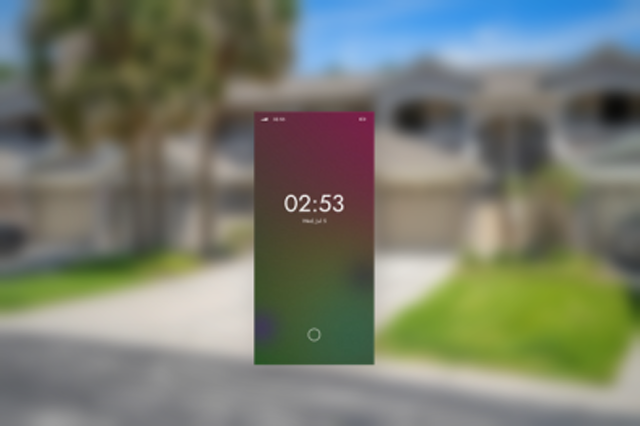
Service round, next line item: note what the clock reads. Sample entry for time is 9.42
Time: 2.53
